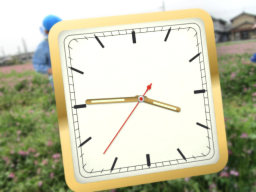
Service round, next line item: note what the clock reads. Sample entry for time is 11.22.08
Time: 3.45.37
